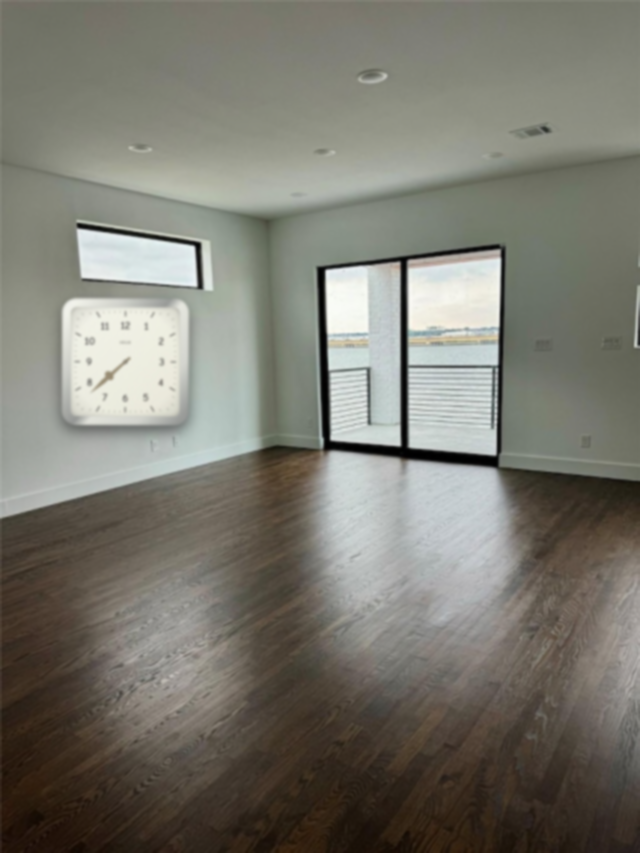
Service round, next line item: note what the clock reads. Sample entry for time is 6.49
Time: 7.38
